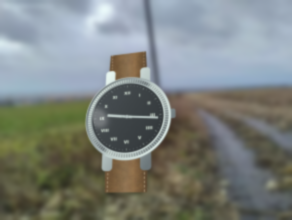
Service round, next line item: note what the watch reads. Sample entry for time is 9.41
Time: 9.16
